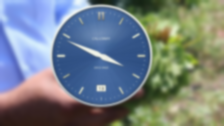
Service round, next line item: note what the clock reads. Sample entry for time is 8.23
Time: 3.49
